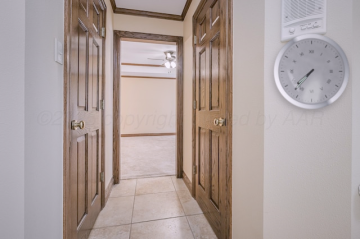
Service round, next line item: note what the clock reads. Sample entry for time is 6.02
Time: 7.37
